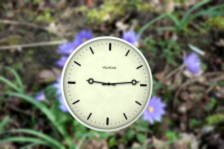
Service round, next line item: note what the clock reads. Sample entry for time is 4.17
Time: 9.14
